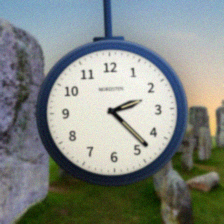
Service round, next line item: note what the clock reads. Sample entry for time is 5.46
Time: 2.23
